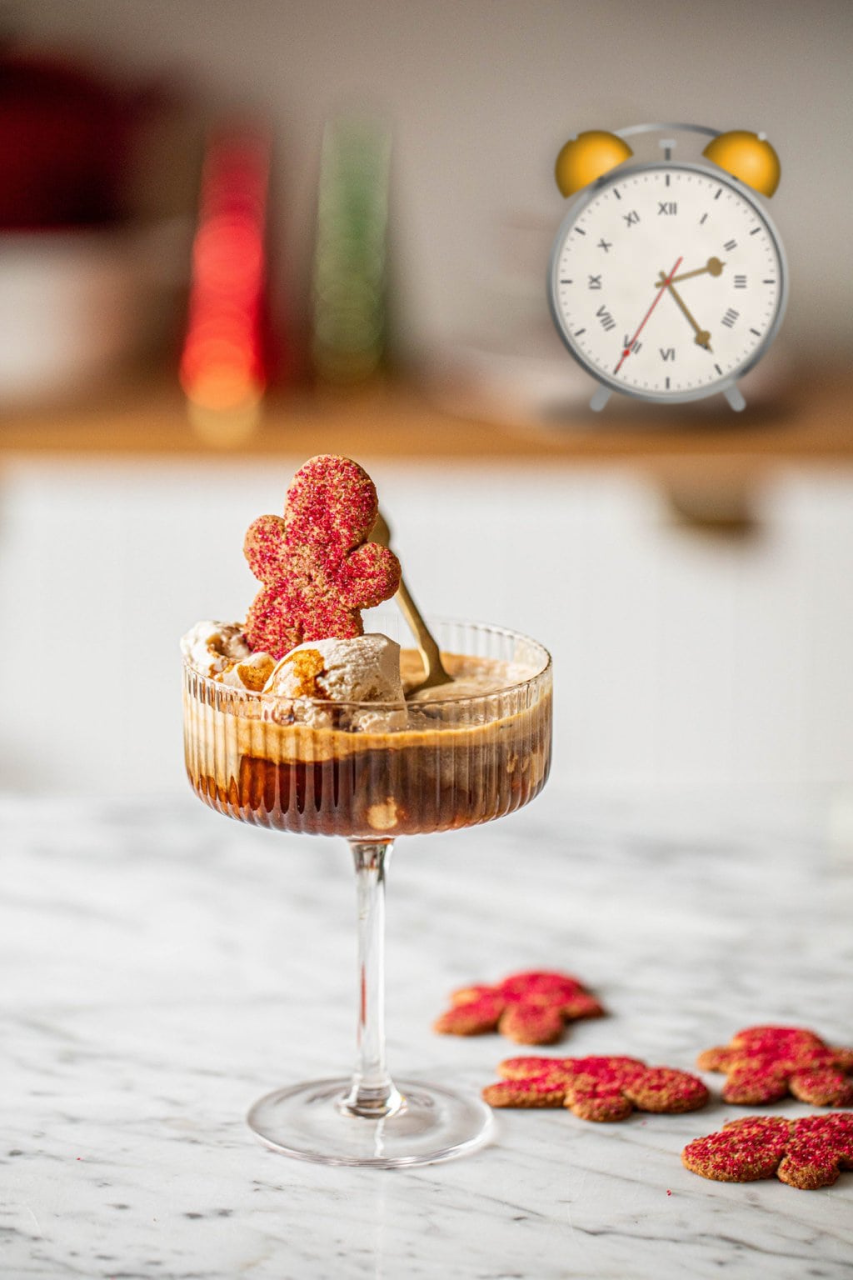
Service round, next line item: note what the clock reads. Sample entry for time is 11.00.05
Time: 2.24.35
